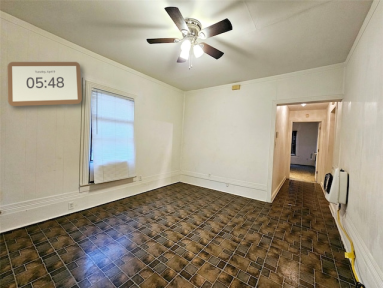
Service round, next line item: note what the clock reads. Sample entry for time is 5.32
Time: 5.48
